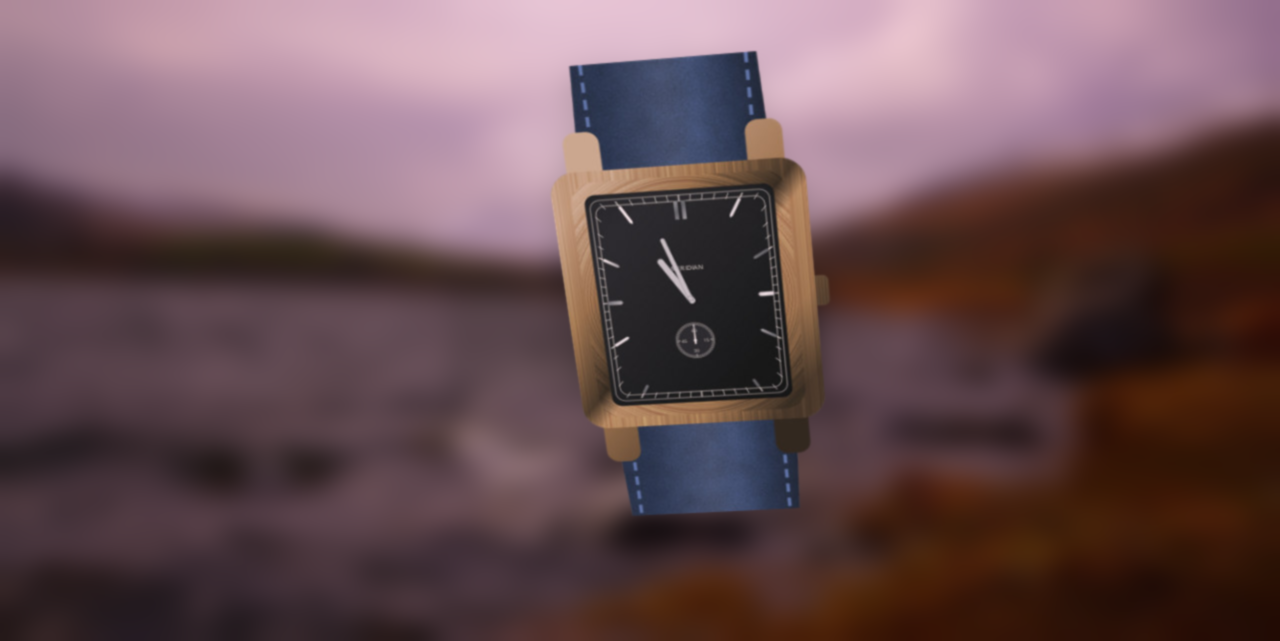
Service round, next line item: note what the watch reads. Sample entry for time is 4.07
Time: 10.57
